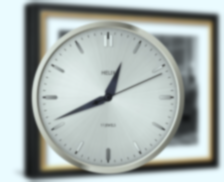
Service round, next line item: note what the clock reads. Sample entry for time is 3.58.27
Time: 12.41.11
